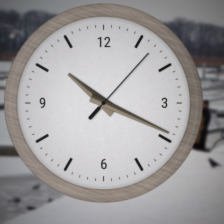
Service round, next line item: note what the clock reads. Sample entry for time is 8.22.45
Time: 10.19.07
